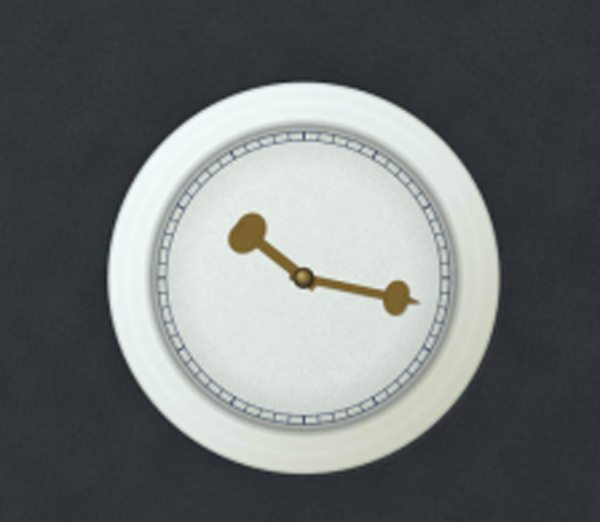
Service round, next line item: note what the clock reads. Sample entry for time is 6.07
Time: 10.17
